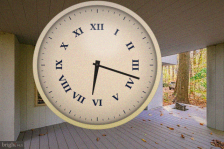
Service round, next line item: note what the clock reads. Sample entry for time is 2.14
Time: 6.18
